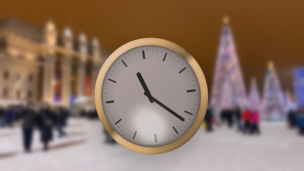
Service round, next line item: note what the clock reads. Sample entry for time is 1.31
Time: 11.22
